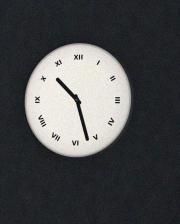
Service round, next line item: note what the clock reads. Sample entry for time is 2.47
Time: 10.27
